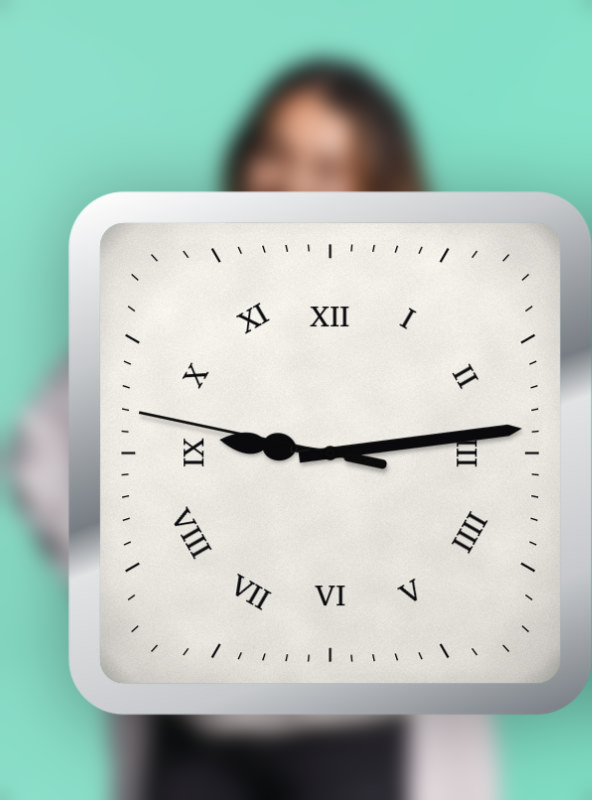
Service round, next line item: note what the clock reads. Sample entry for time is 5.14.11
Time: 9.13.47
